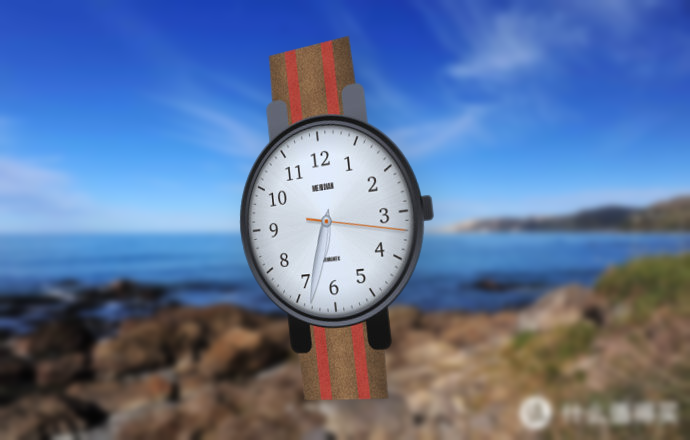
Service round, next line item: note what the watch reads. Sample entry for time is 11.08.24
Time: 6.33.17
